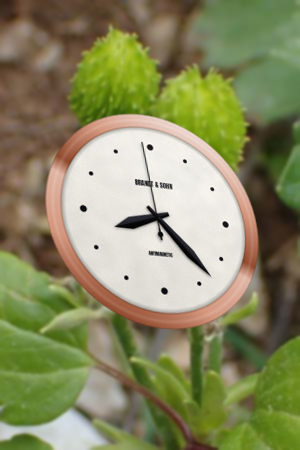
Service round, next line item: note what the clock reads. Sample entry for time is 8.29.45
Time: 8.22.59
